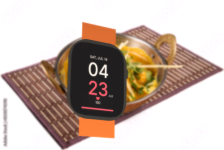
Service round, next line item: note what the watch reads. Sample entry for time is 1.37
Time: 4.23
